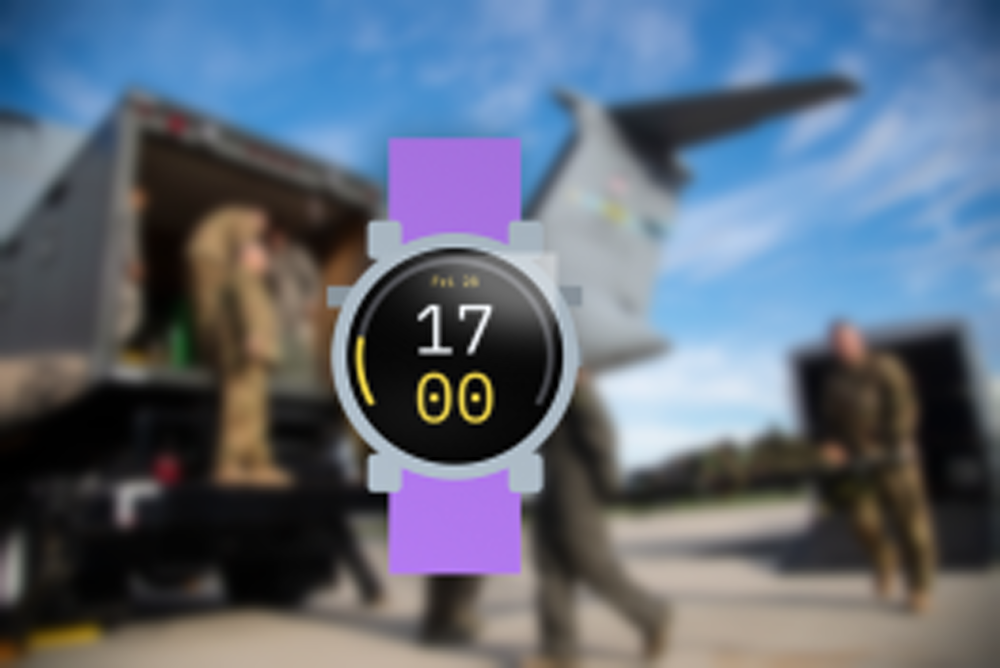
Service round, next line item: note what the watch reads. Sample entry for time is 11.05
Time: 17.00
